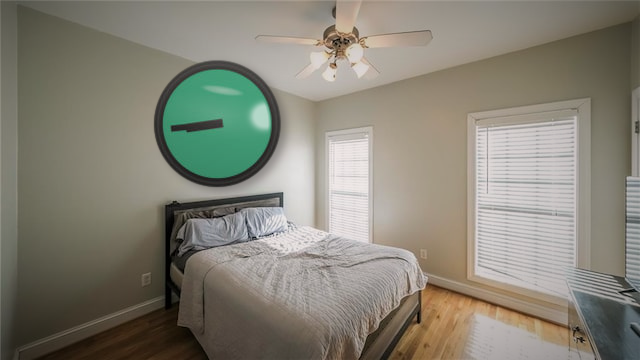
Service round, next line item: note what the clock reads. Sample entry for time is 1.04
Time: 8.44
